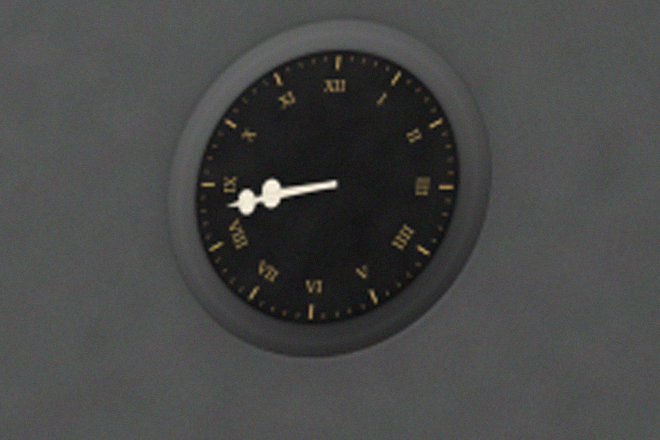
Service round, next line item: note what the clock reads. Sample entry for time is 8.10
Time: 8.43
